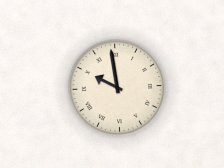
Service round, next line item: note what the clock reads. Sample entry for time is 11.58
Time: 9.59
